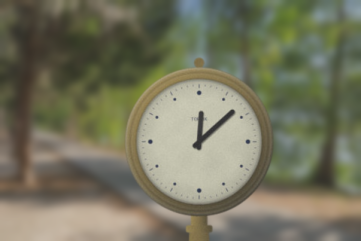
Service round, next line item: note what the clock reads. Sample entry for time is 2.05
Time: 12.08
